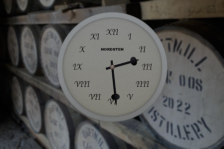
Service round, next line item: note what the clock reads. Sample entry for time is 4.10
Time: 2.29
